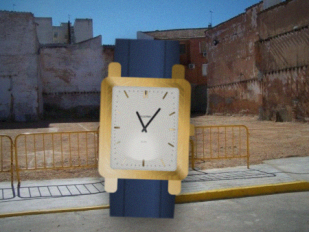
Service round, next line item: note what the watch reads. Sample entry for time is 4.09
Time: 11.06
